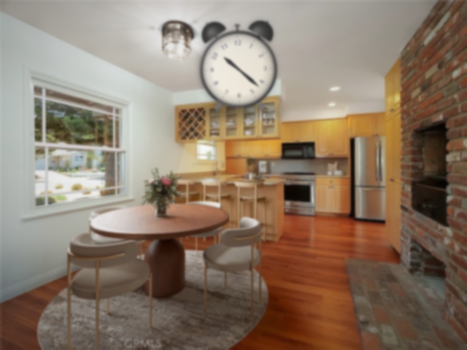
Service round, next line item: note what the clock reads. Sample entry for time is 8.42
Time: 10.22
